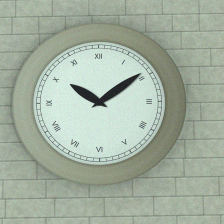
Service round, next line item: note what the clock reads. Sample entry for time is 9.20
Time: 10.09
